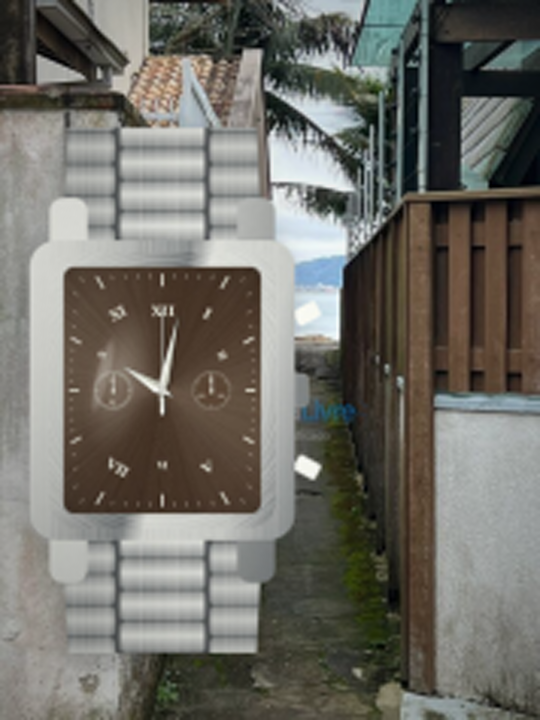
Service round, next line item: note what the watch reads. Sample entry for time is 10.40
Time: 10.02
